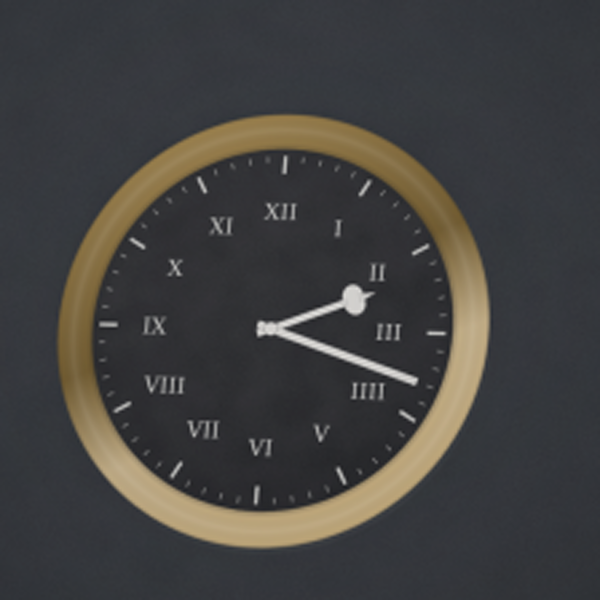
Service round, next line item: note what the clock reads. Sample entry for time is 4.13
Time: 2.18
